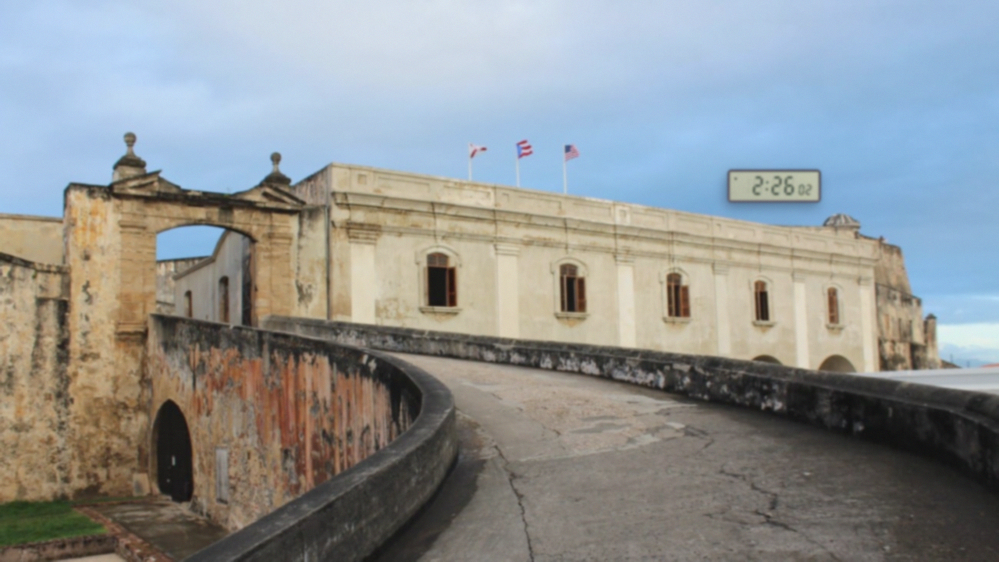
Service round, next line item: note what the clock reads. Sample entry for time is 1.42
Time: 2.26
